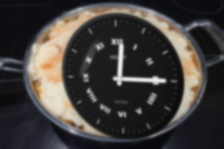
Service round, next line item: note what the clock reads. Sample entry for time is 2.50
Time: 12.15
